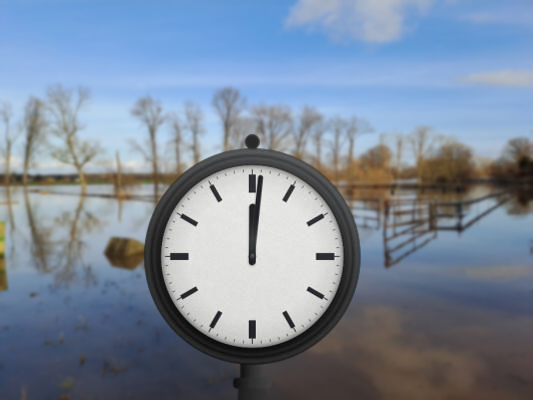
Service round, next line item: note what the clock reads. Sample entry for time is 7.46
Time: 12.01
